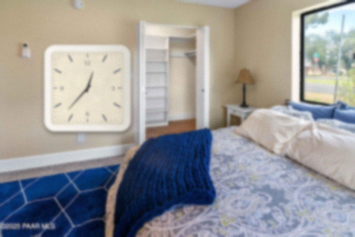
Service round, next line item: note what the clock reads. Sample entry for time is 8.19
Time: 12.37
